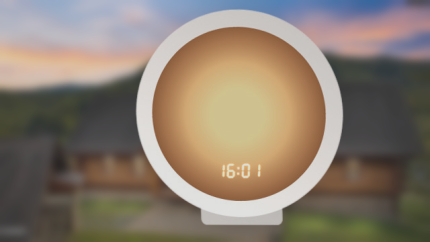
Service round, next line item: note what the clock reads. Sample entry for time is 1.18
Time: 16.01
